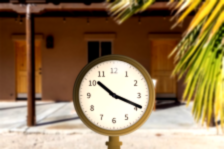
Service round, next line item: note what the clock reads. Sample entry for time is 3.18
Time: 10.19
